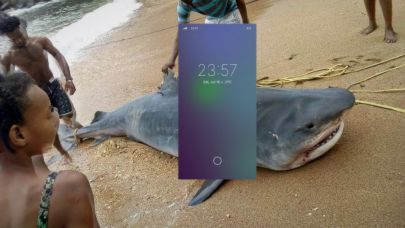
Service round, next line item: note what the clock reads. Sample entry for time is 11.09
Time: 23.57
